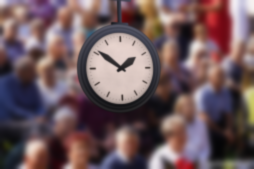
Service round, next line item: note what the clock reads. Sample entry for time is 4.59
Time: 1.51
